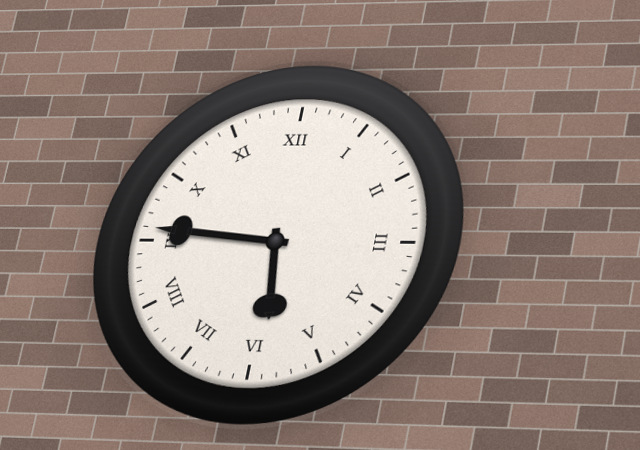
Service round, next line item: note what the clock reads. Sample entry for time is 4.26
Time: 5.46
